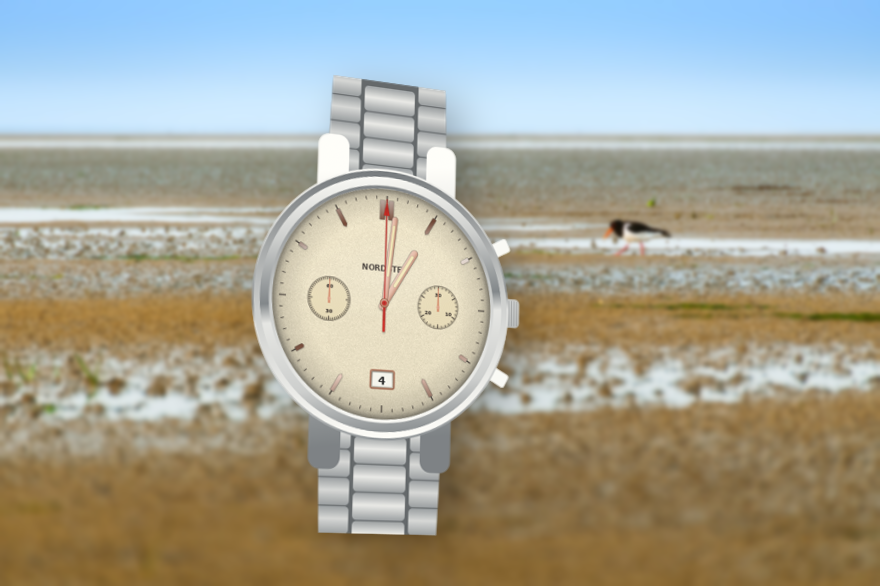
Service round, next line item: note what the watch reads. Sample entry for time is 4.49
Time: 1.01
